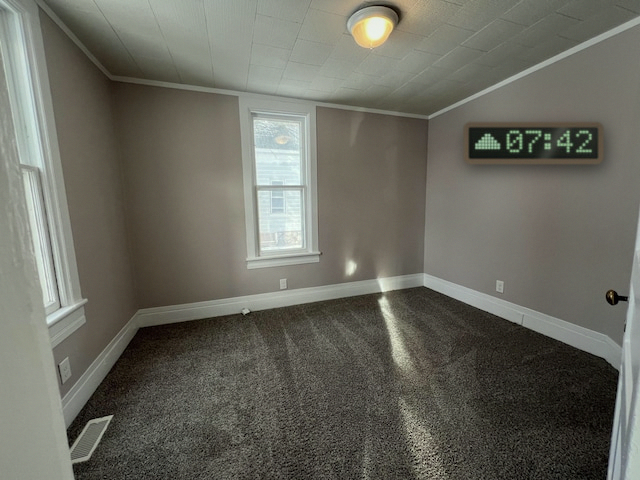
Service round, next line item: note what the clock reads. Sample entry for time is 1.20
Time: 7.42
